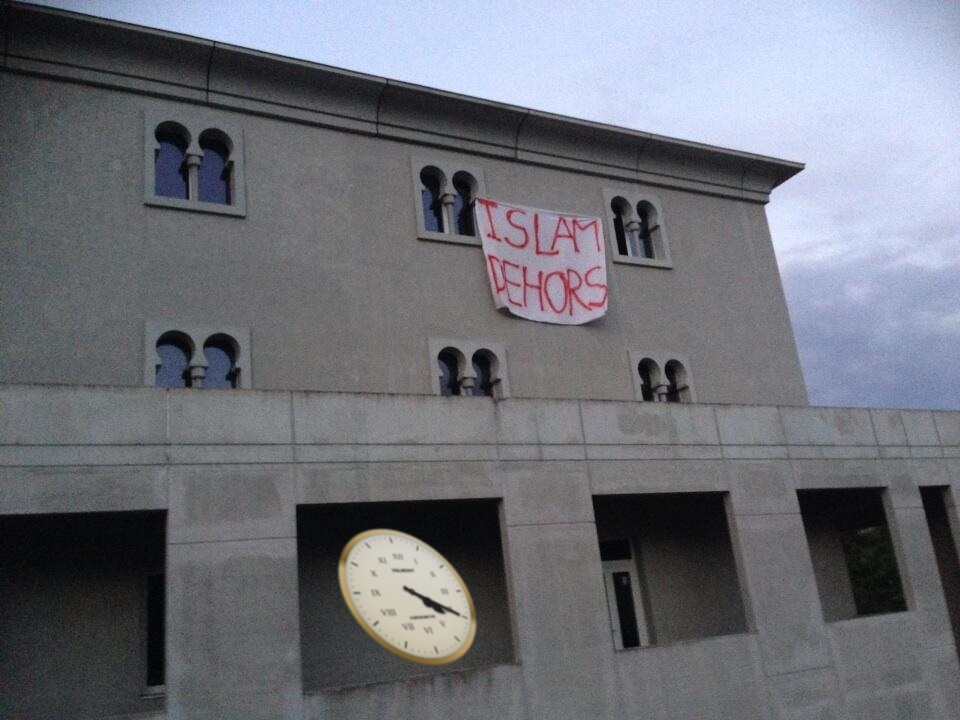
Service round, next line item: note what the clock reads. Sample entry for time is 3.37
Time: 4.20
